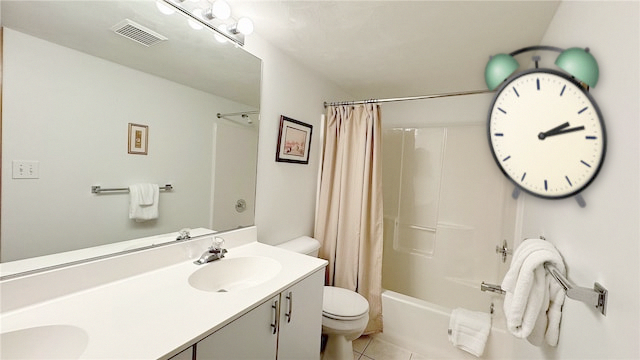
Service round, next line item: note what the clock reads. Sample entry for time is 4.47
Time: 2.13
